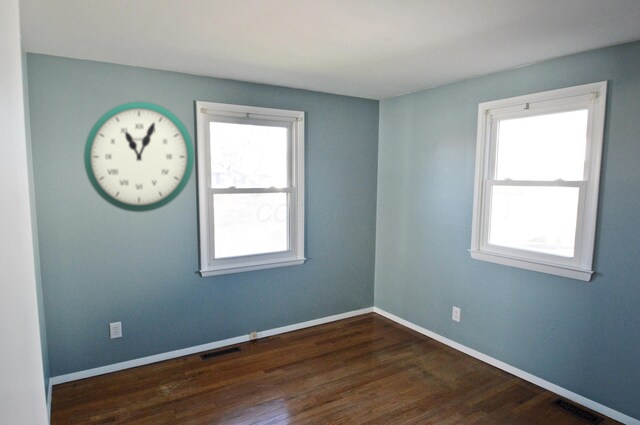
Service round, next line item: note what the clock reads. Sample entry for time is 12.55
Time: 11.04
